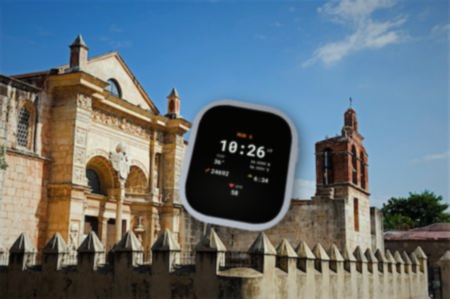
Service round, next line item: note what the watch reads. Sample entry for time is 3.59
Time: 10.26
